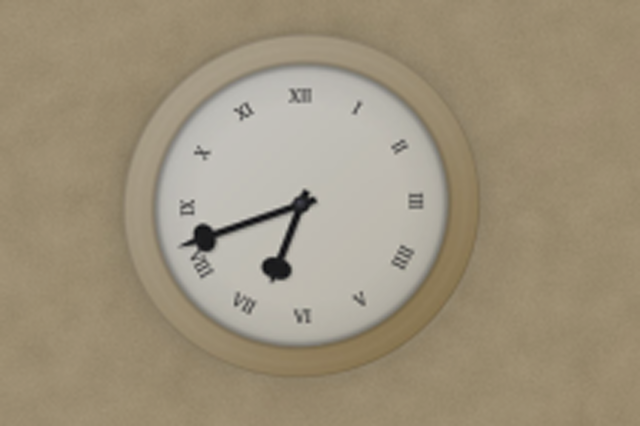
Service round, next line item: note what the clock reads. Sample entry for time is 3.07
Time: 6.42
